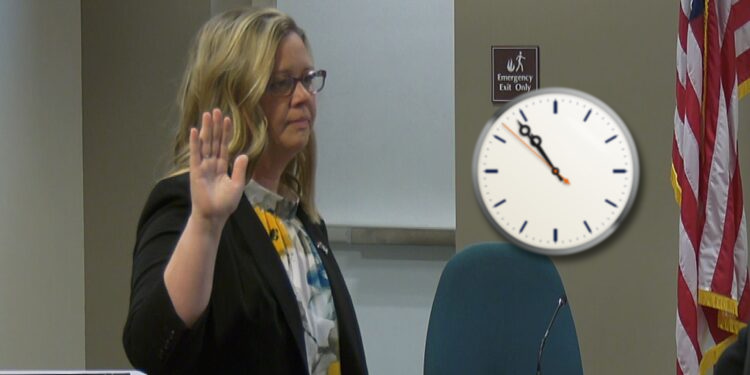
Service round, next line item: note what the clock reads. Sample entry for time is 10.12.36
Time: 10.53.52
